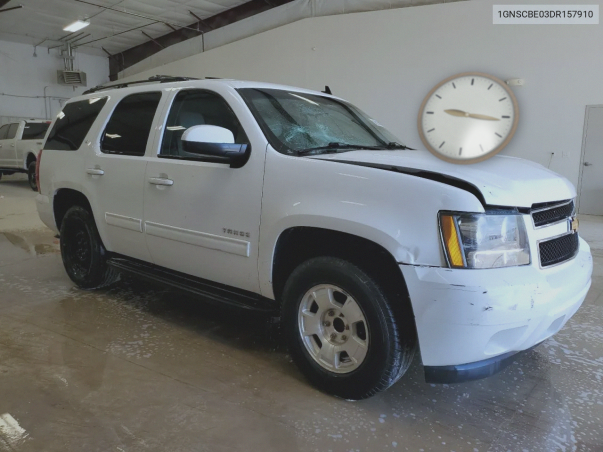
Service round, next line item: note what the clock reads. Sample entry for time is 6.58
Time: 9.16
